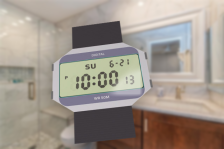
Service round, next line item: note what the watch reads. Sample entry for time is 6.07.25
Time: 10.00.13
